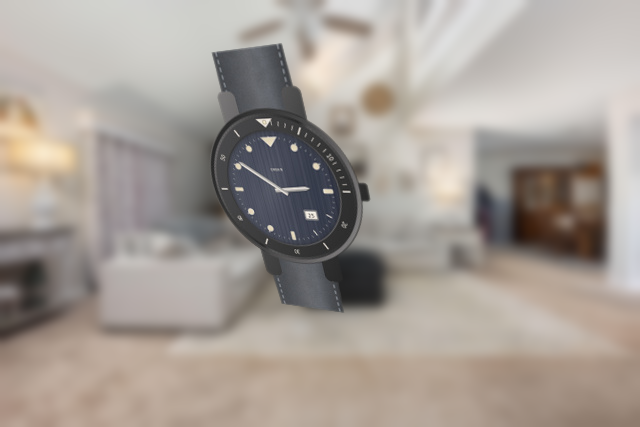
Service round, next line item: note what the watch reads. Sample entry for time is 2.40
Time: 2.51
